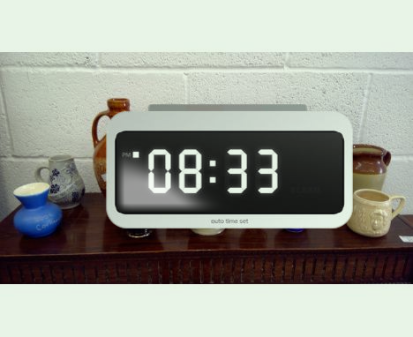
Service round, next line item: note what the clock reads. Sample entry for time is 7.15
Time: 8.33
